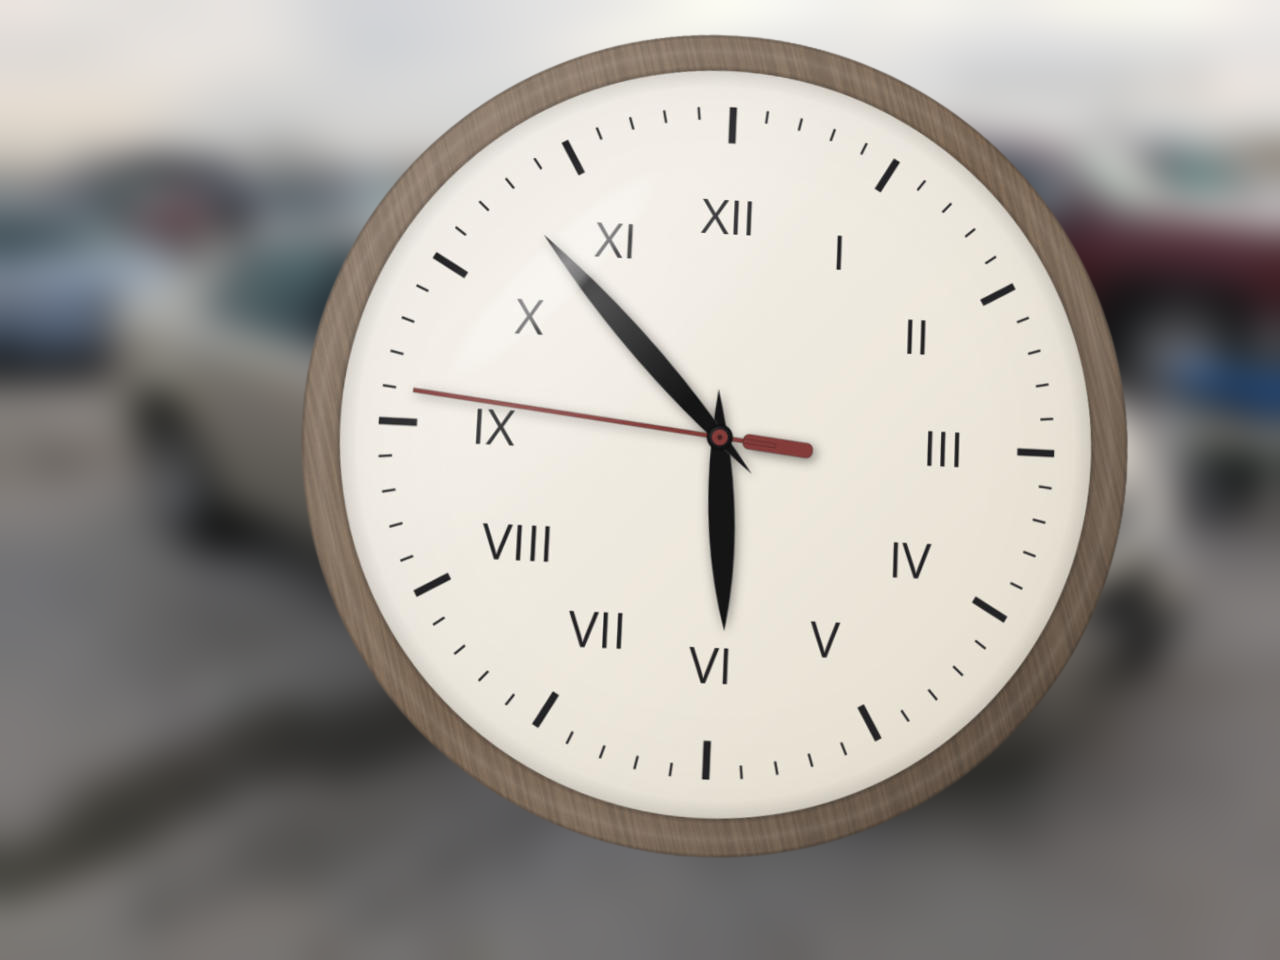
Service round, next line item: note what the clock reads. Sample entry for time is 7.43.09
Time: 5.52.46
